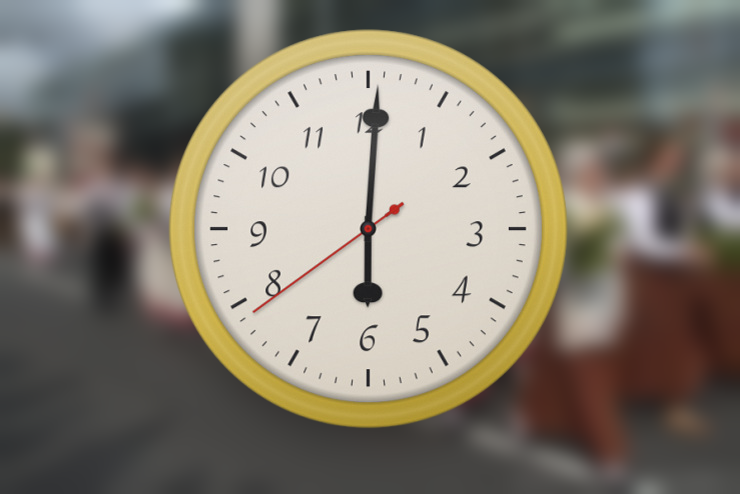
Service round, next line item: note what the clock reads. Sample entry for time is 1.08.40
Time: 6.00.39
